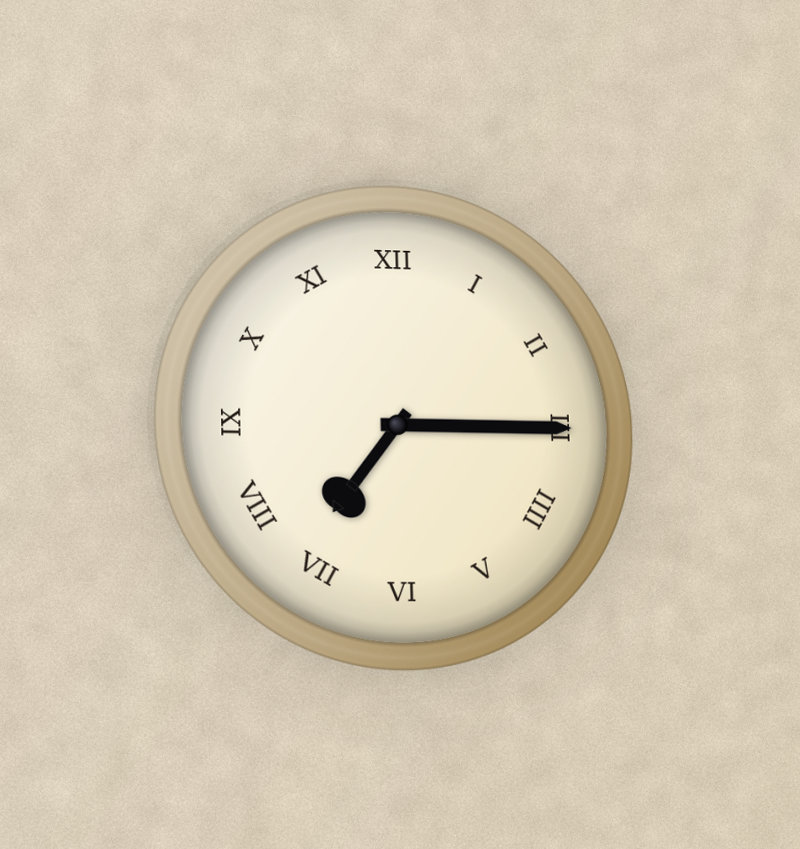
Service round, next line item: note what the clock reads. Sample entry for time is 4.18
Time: 7.15
